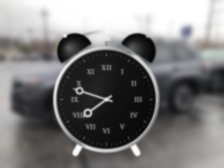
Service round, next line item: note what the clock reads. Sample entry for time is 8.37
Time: 7.48
